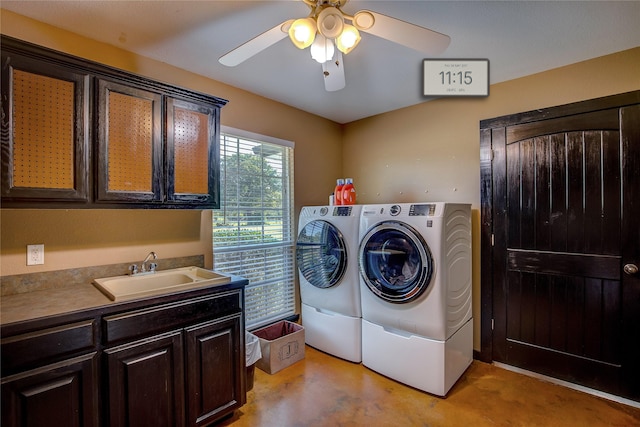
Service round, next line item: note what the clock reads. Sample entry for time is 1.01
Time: 11.15
